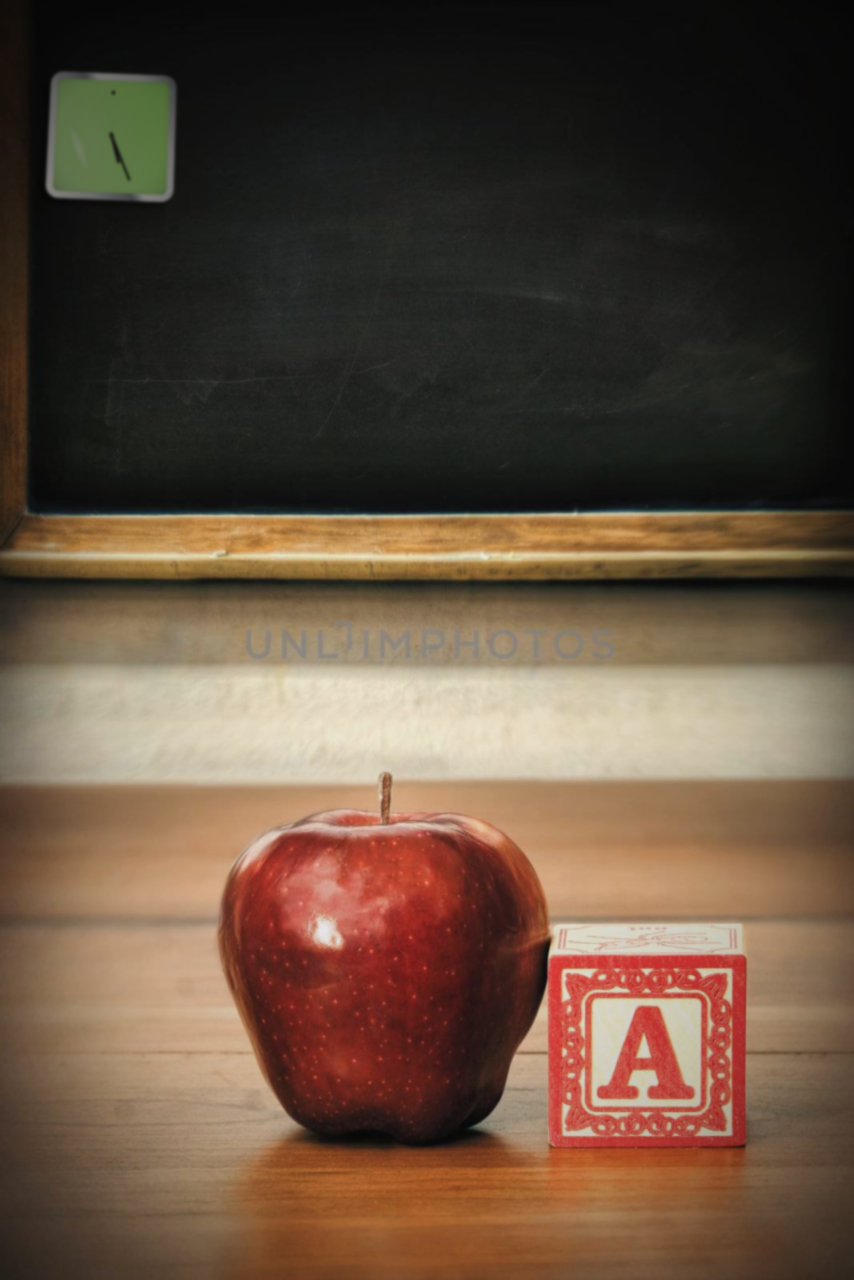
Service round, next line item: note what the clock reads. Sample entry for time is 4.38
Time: 5.26
